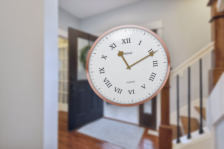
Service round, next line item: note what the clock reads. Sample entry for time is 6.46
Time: 11.11
